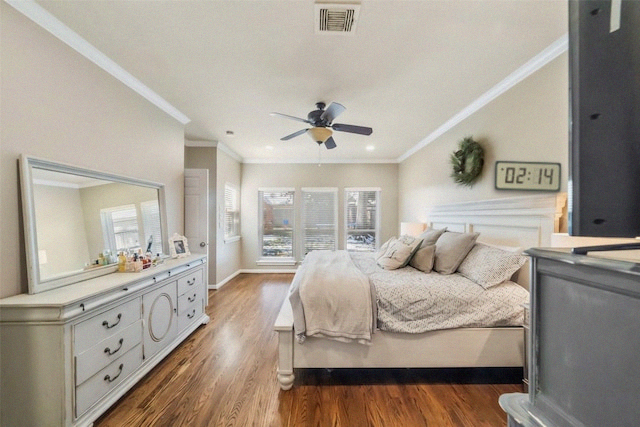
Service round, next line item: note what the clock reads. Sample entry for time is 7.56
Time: 2.14
